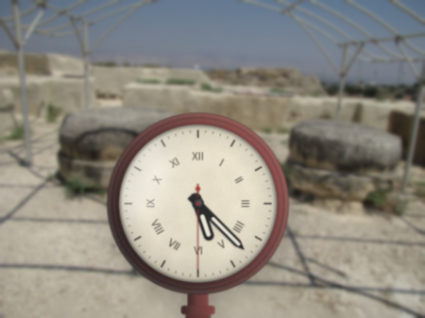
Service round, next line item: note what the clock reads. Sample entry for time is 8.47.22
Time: 5.22.30
